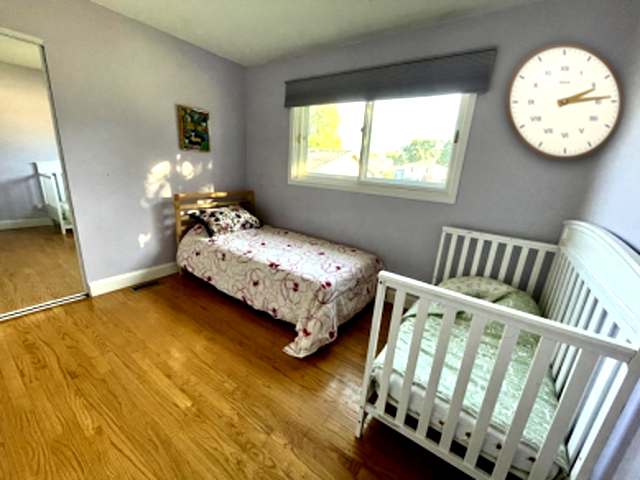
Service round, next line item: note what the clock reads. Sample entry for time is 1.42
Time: 2.14
